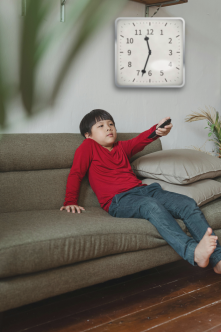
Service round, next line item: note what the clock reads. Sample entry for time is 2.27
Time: 11.33
